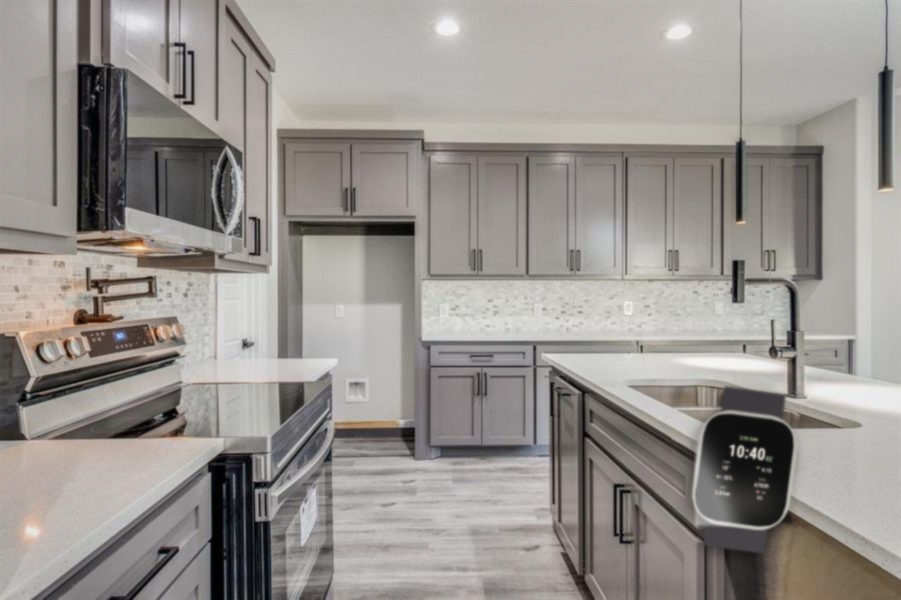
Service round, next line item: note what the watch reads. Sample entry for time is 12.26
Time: 10.40
